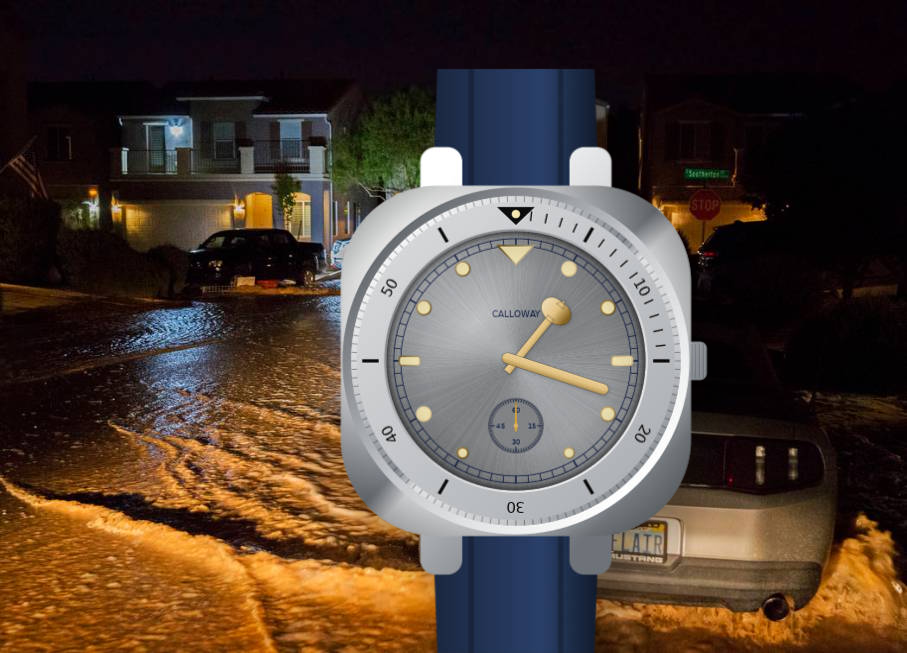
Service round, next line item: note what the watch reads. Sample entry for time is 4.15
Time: 1.18
